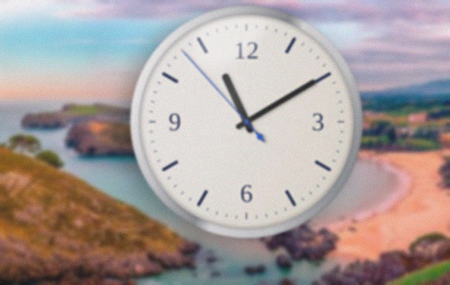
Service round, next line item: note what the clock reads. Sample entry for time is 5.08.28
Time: 11.09.53
